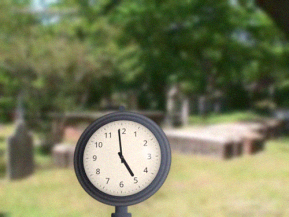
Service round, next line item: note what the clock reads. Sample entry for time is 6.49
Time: 4.59
